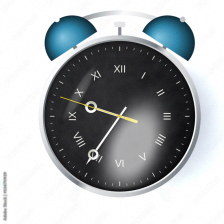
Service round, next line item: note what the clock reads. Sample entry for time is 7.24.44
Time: 9.35.48
